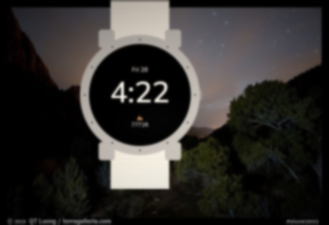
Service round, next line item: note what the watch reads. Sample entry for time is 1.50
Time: 4.22
